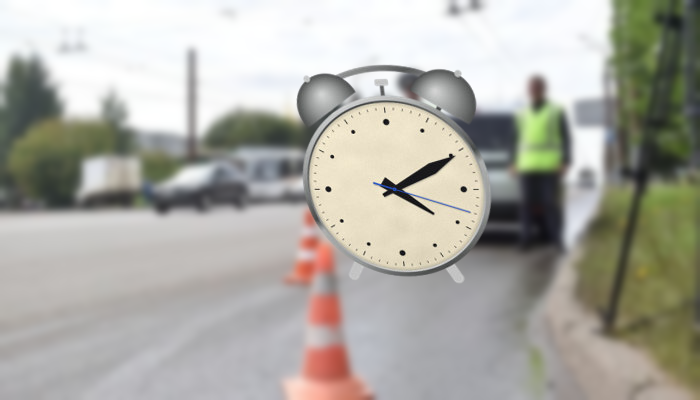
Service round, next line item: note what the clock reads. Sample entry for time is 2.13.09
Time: 4.10.18
